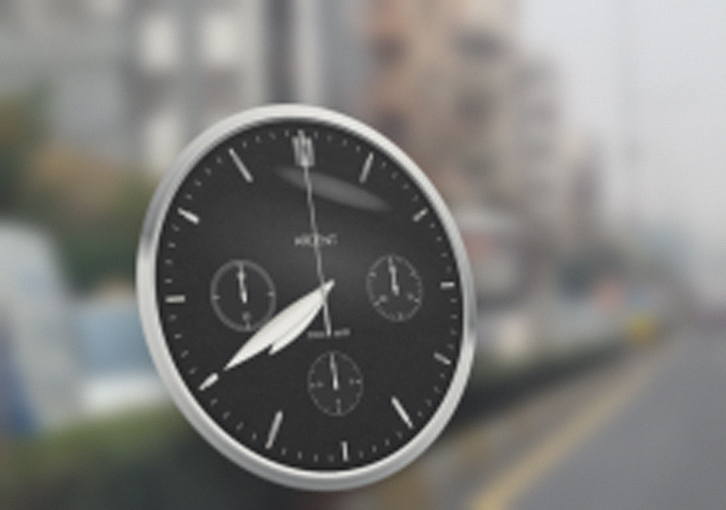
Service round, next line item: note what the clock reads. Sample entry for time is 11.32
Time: 7.40
